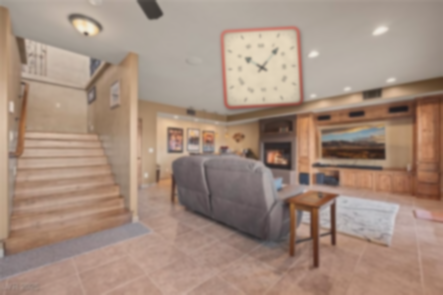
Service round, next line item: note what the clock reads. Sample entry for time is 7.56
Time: 10.07
